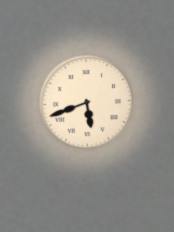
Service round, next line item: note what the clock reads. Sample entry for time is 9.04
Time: 5.42
